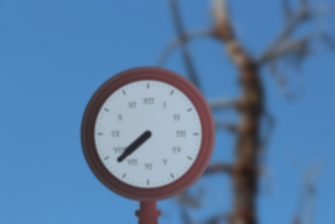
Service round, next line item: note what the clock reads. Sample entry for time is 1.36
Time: 7.38
